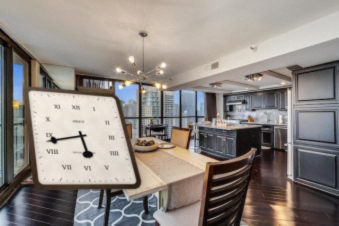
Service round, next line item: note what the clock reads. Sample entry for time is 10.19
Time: 5.43
